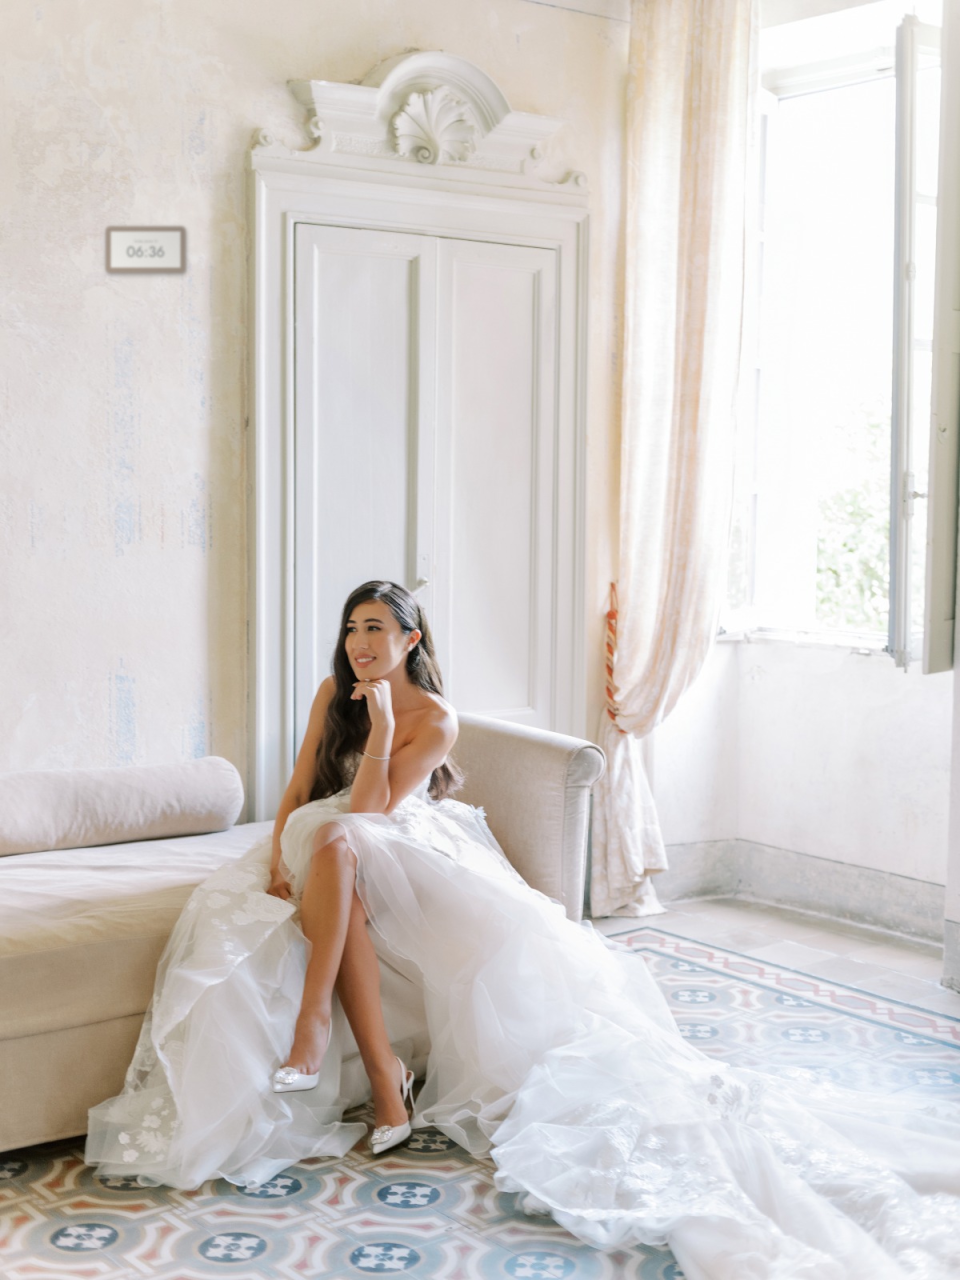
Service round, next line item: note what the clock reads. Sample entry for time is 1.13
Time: 6.36
